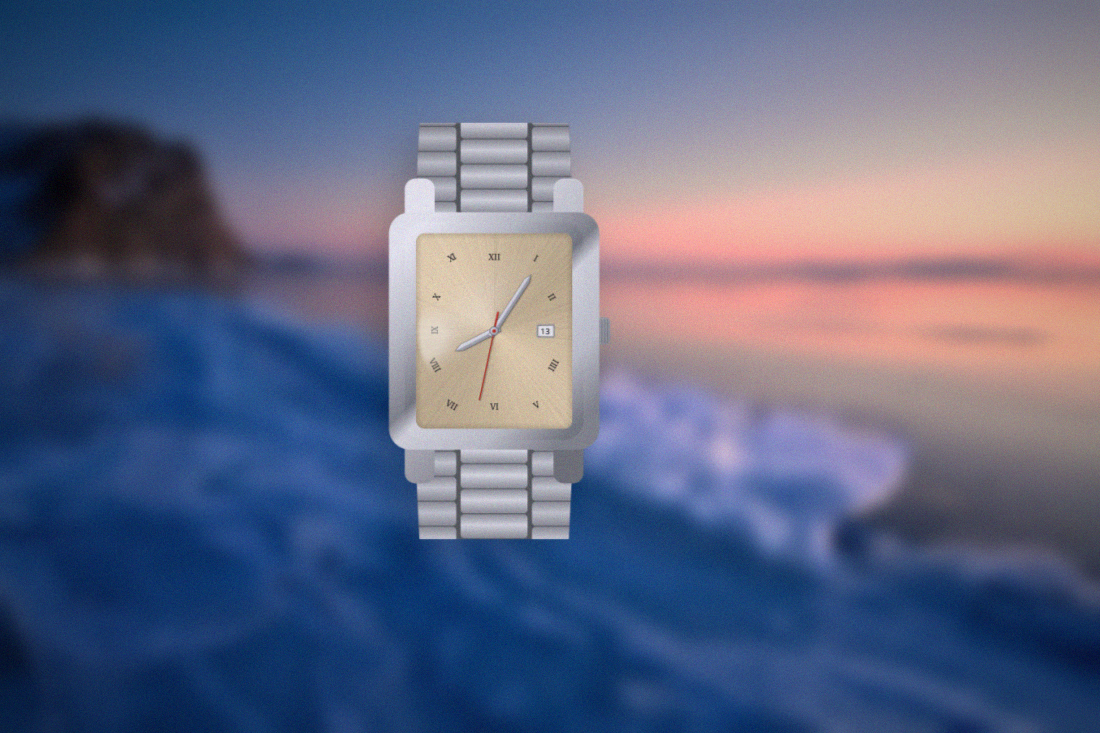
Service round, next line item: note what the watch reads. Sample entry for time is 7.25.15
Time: 8.05.32
